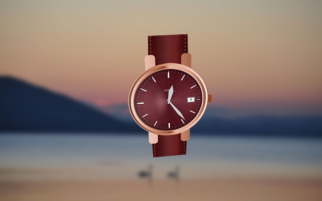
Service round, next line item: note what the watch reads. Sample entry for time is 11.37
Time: 12.24
